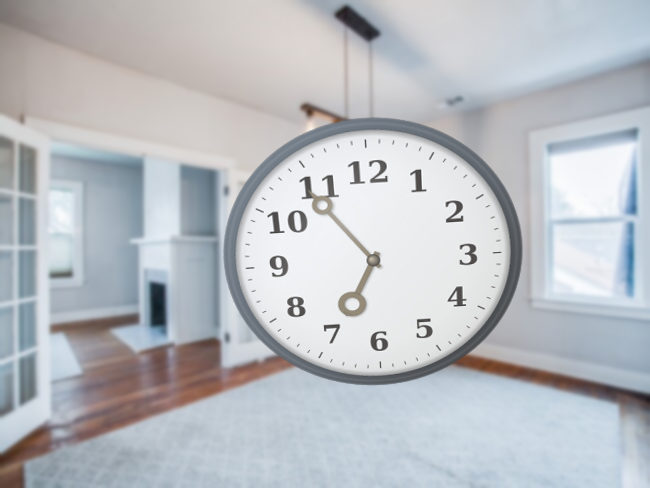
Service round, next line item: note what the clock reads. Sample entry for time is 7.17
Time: 6.54
